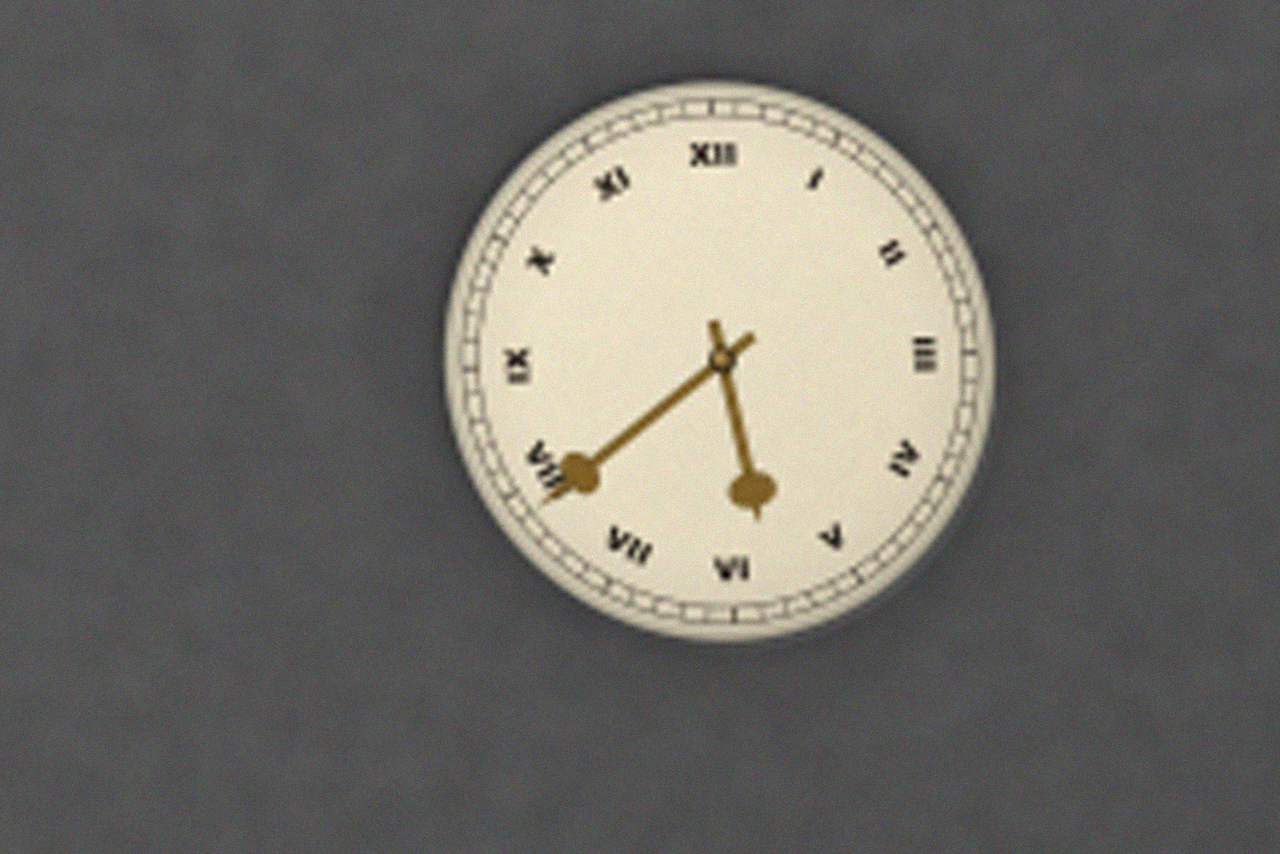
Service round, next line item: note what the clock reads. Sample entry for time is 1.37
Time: 5.39
